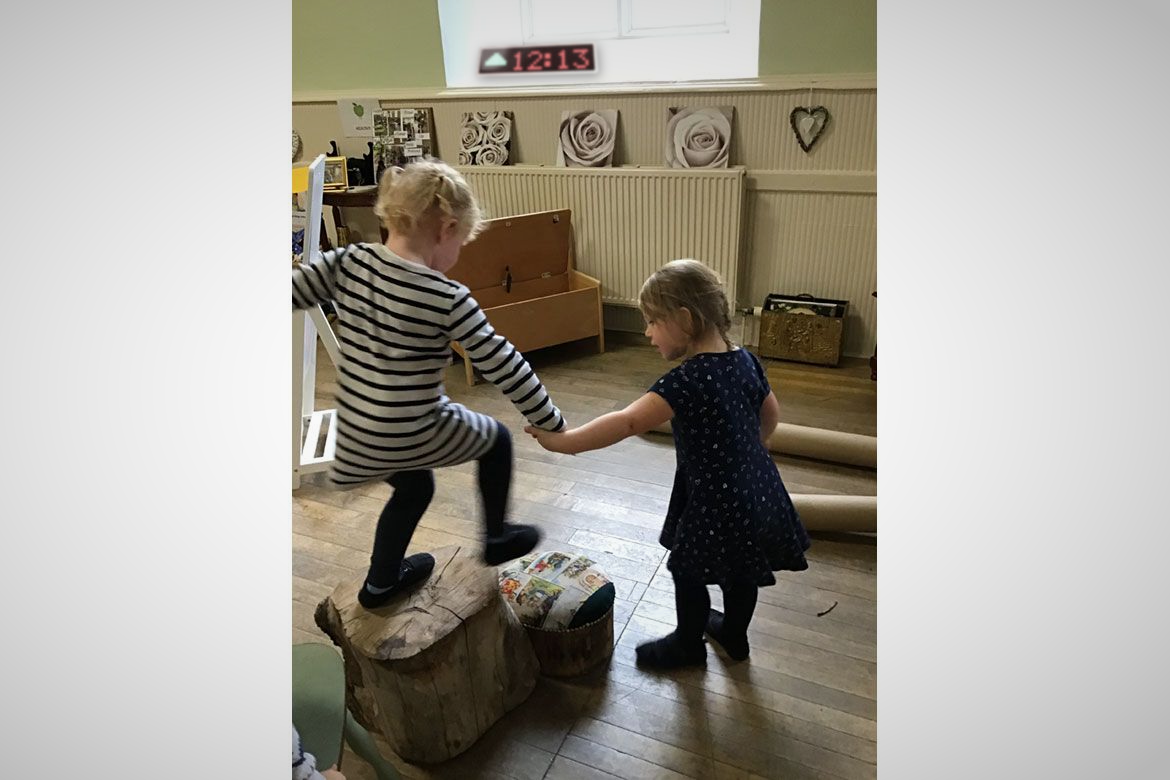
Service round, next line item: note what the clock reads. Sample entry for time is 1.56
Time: 12.13
